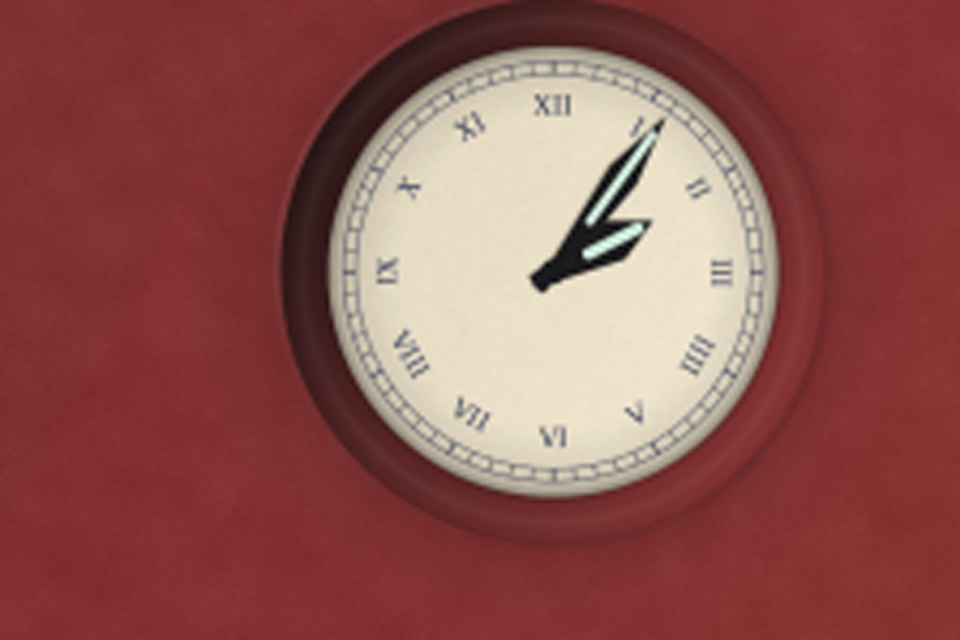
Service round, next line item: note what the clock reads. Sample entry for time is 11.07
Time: 2.06
